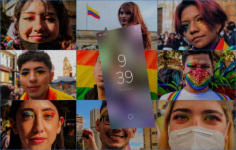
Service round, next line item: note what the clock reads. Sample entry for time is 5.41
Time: 9.39
